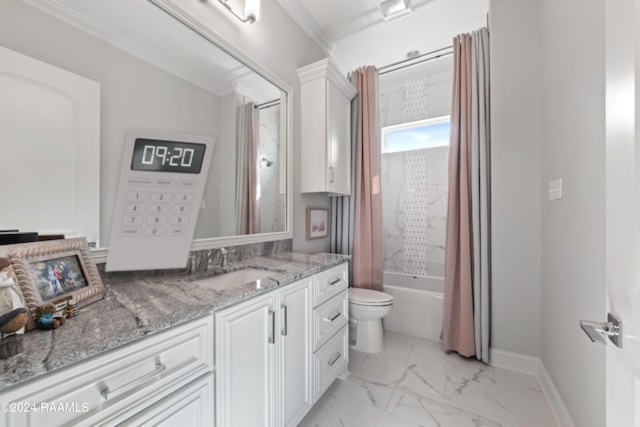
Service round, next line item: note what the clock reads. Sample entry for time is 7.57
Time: 9.20
